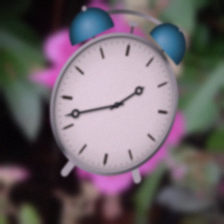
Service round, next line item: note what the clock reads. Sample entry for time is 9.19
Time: 1.42
